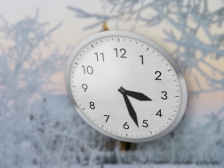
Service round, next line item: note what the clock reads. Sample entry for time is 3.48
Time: 3.27
